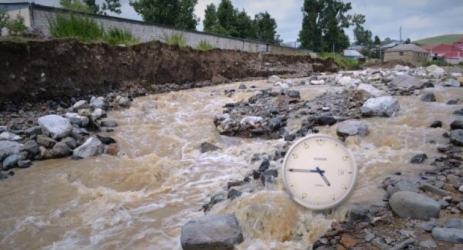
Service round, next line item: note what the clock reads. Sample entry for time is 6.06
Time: 4.45
